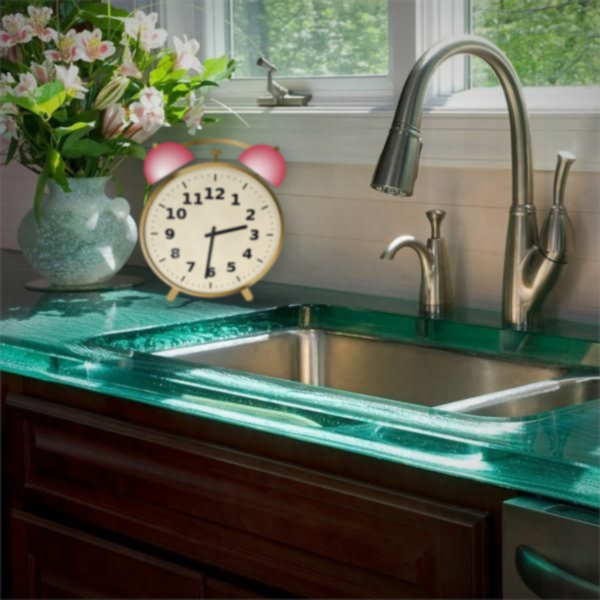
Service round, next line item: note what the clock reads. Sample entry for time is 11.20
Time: 2.31
